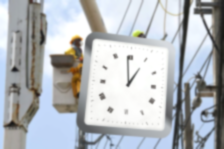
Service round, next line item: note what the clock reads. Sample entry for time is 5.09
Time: 12.59
